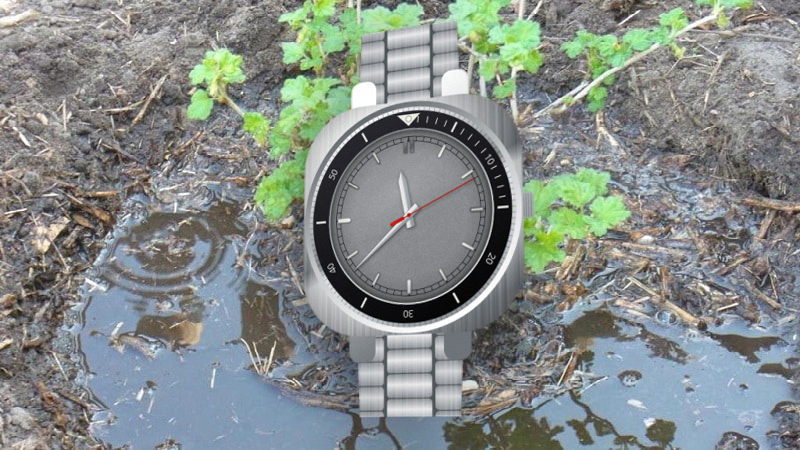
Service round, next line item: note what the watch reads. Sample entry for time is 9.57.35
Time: 11.38.11
